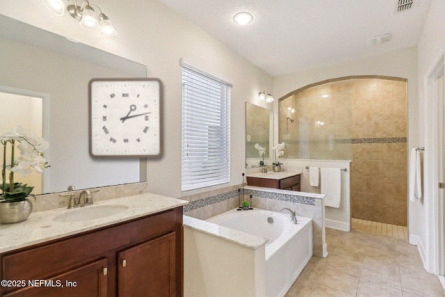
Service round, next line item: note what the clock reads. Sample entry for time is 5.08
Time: 1.13
